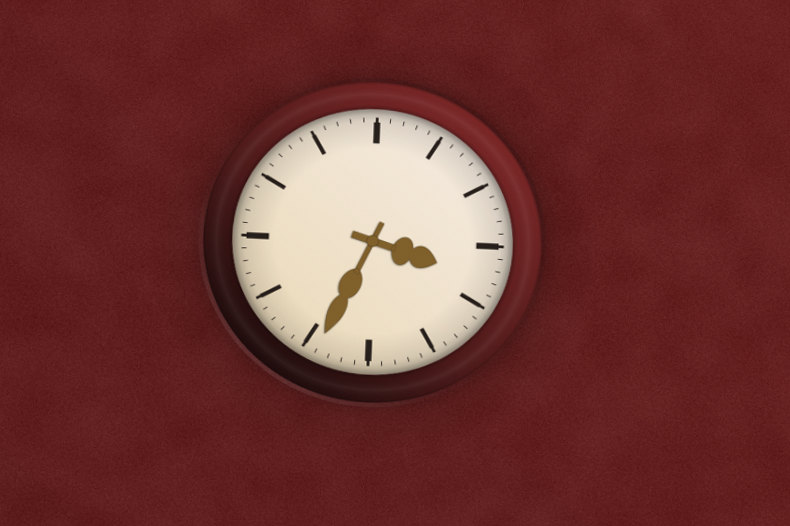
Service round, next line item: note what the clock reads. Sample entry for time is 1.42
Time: 3.34
